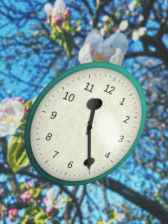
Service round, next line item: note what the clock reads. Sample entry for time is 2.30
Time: 11.25
